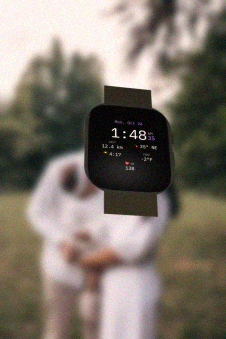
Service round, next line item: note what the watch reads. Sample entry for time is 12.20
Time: 1.48
